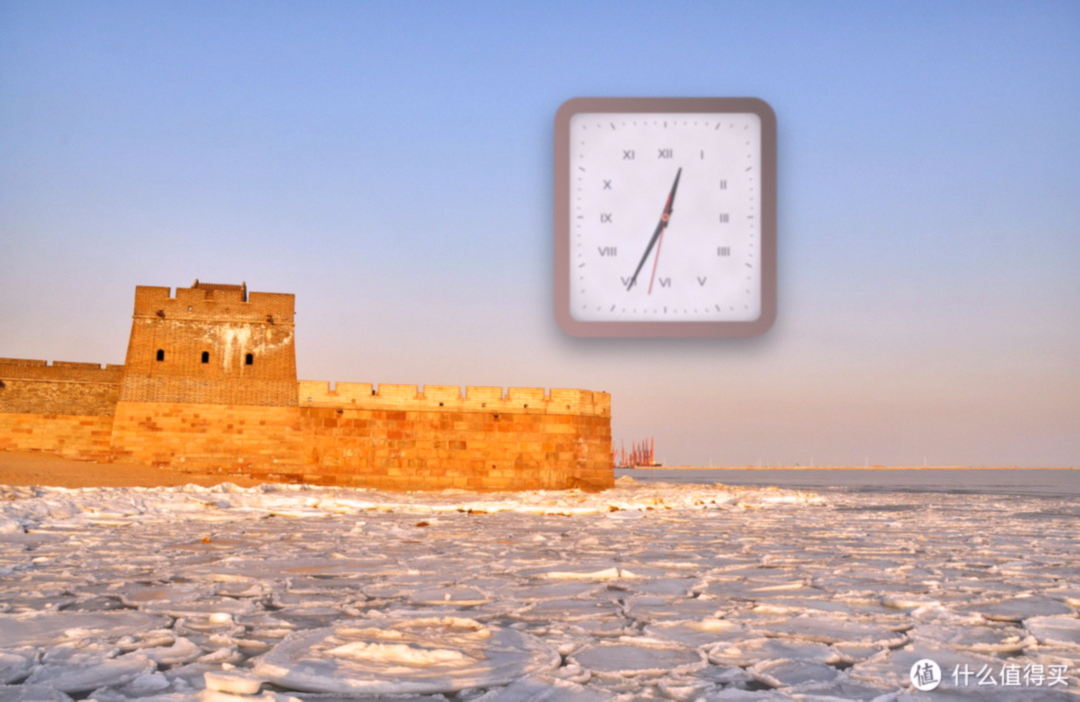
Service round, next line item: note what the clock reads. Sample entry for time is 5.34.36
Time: 12.34.32
